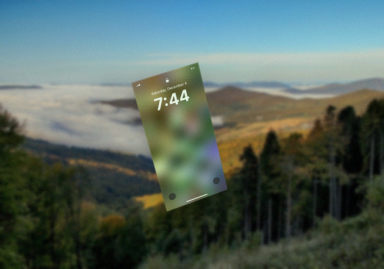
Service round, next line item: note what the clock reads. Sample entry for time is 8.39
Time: 7.44
